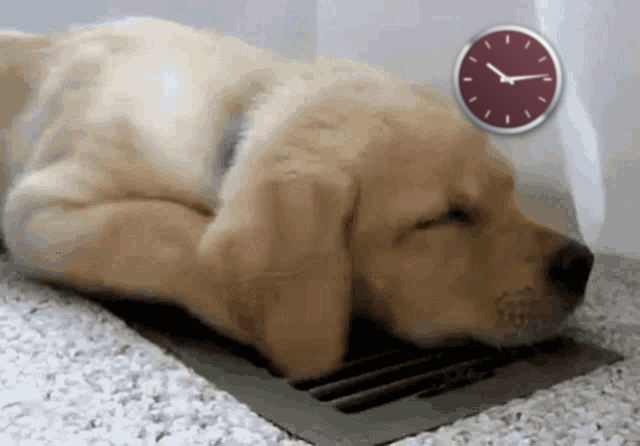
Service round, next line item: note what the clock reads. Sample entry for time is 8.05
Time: 10.14
